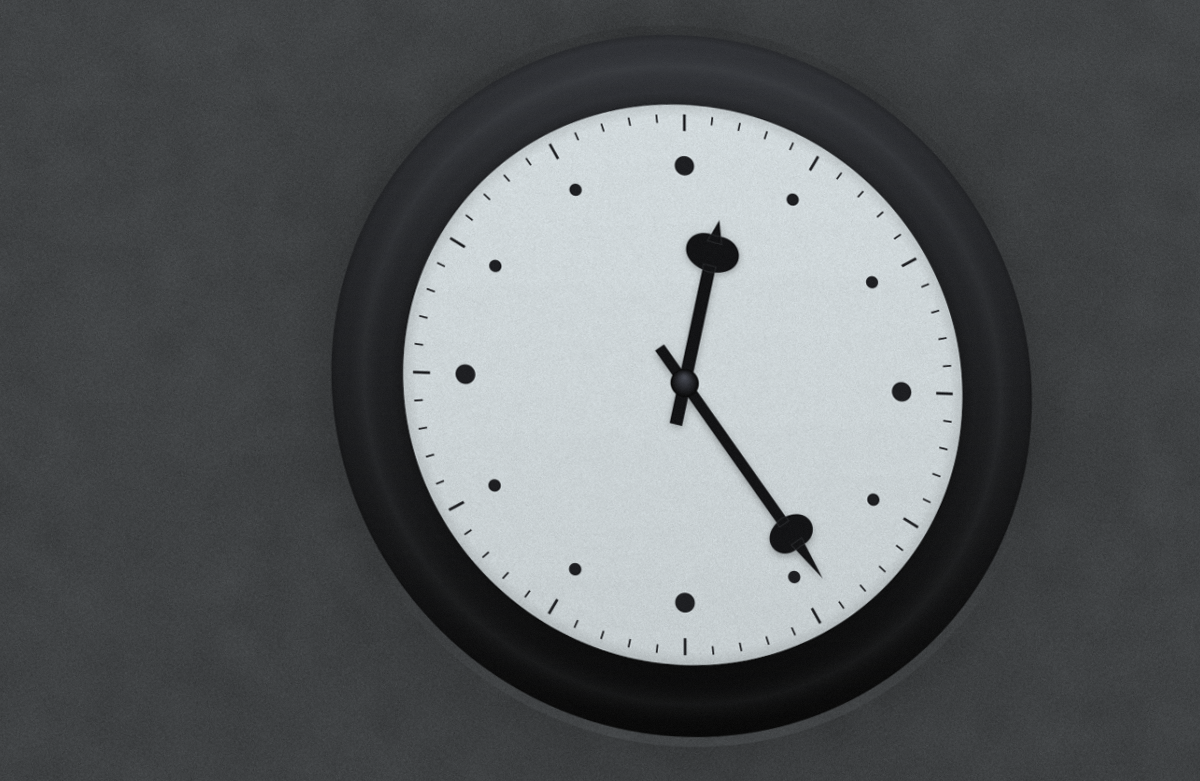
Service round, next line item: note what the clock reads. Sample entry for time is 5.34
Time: 12.24
